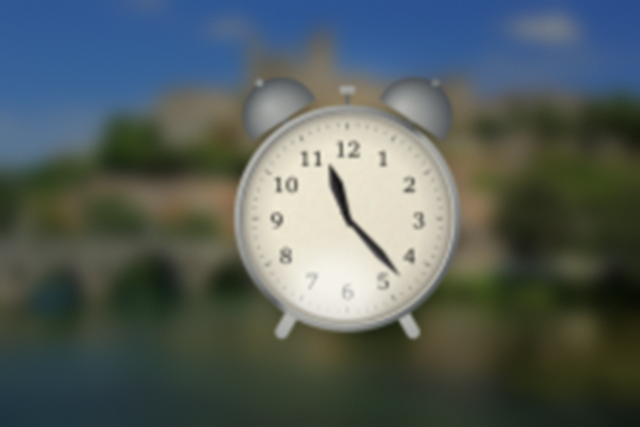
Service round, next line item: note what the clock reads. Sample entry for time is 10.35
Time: 11.23
